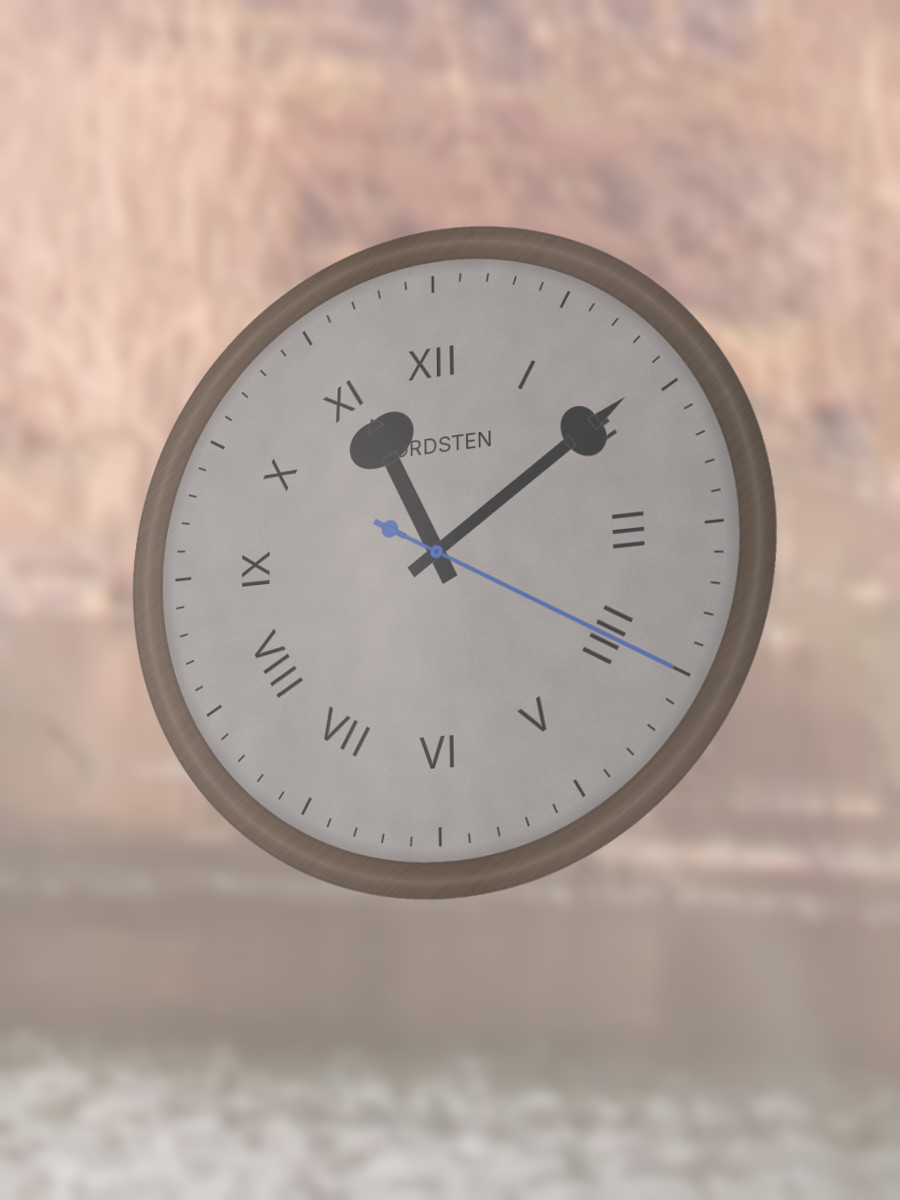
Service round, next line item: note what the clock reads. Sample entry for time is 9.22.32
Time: 11.09.20
